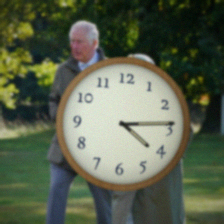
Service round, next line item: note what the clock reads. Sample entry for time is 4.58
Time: 4.14
